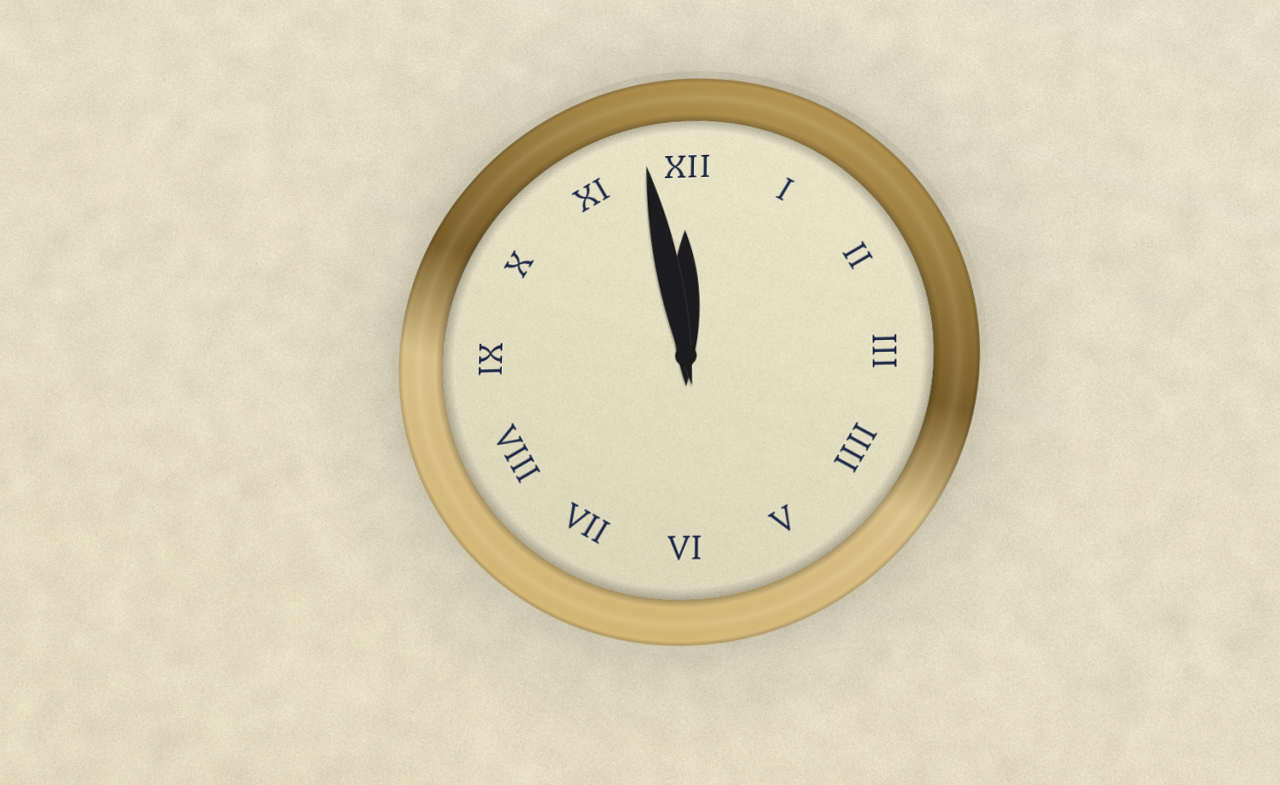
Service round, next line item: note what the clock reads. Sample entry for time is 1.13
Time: 11.58
